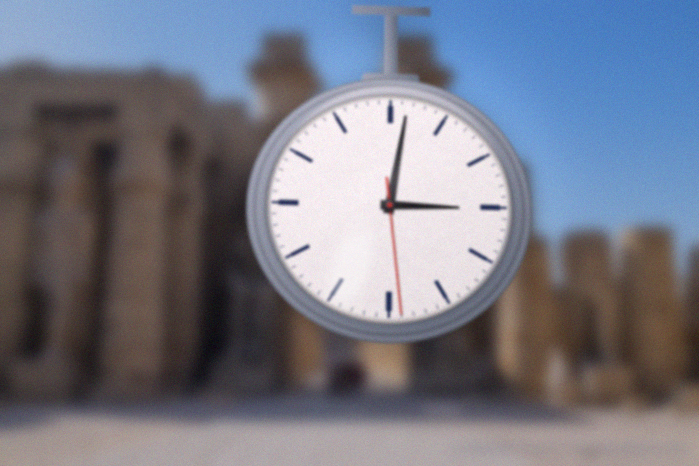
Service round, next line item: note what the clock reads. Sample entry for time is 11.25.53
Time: 3.01.29
